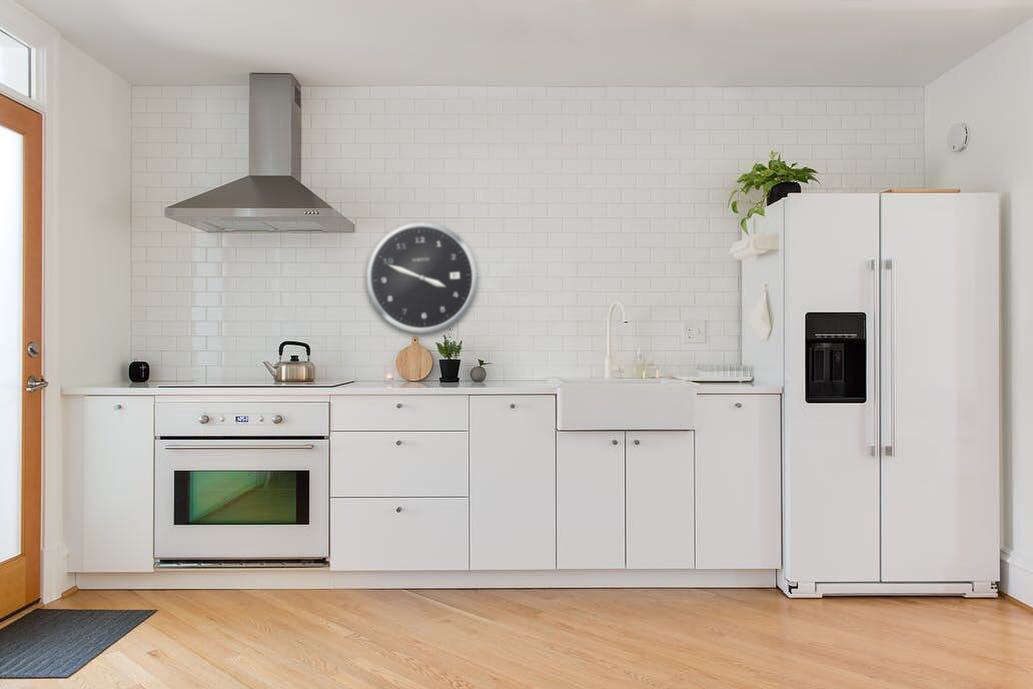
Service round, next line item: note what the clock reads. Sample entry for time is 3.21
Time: 3.49
